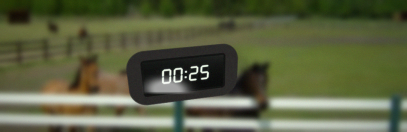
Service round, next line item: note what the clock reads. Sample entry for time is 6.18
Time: 0.25
